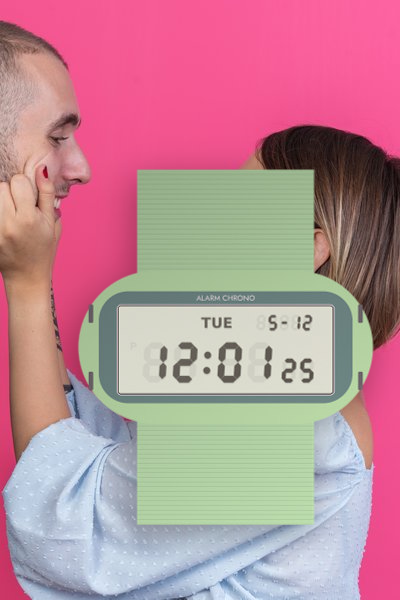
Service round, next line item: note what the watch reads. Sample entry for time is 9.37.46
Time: 12.01.25
